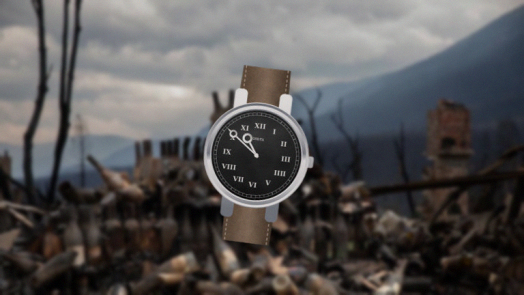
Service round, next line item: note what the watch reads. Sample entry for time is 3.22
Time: 10.51
